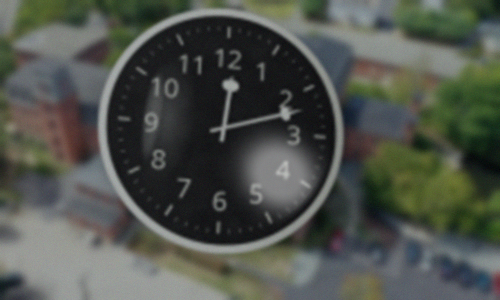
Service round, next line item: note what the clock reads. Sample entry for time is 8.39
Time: 12.12
